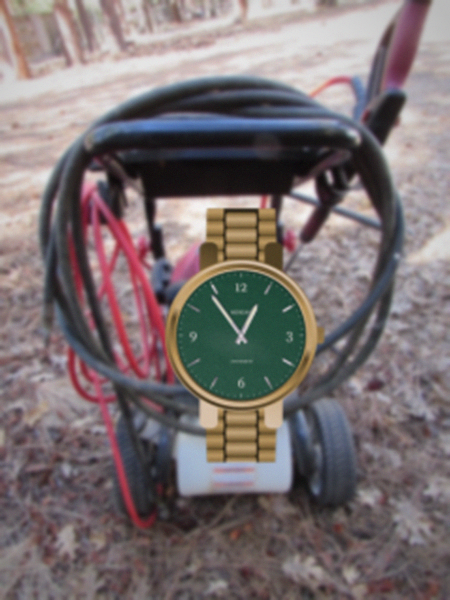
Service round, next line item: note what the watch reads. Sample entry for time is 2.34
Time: 12.54
